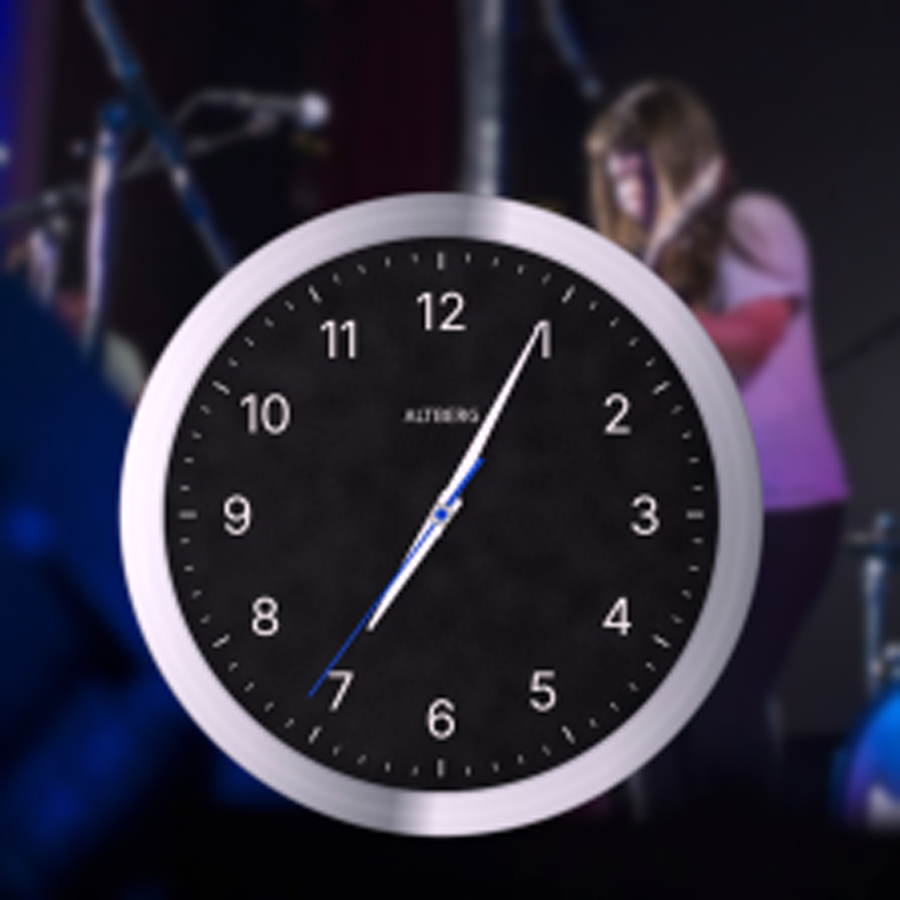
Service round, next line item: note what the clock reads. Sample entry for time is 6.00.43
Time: 7.04.36
